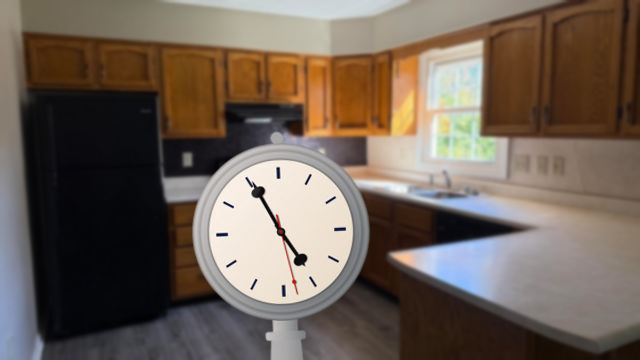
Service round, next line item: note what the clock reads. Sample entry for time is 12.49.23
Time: 4.55.28
